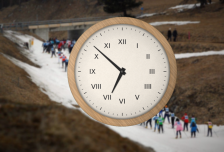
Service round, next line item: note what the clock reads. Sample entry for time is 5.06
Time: 6.52
